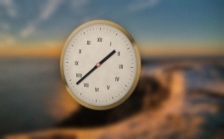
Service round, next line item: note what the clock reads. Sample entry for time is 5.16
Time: 1.38
